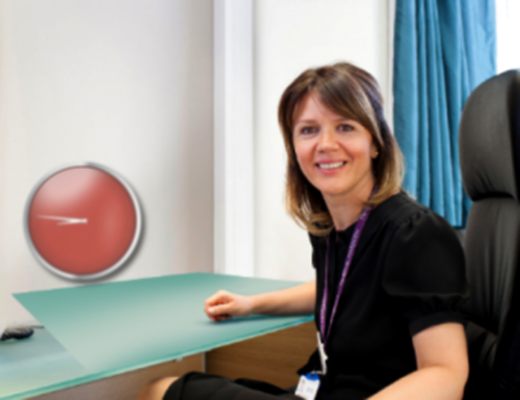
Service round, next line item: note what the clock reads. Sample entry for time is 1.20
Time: 8.46
